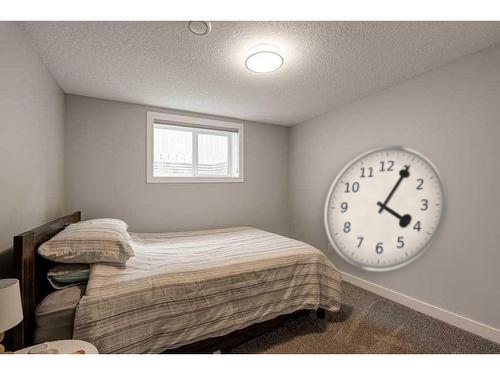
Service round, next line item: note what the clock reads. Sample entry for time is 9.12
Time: 4.05
